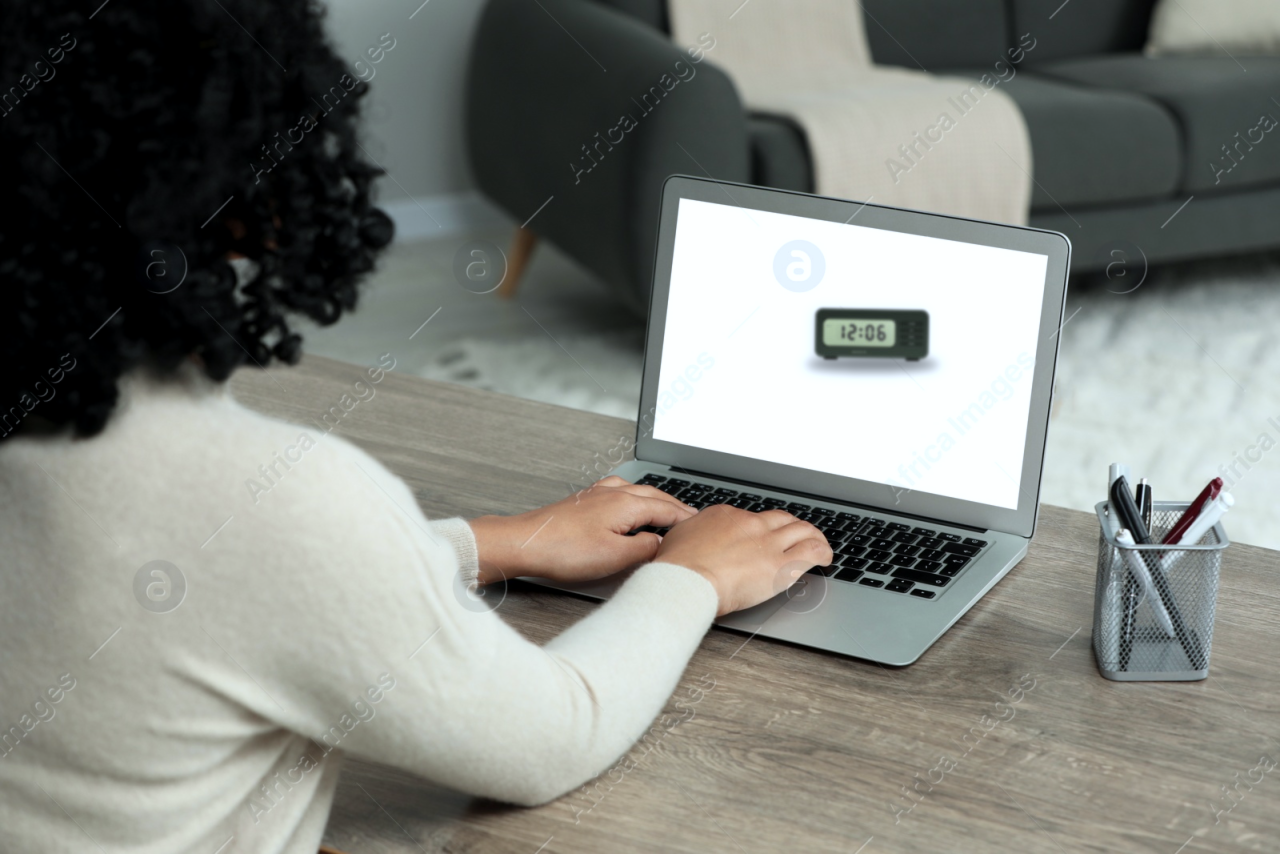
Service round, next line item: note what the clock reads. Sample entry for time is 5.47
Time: 12.06
